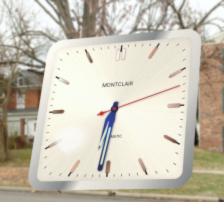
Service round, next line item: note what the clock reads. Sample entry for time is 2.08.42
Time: 6.31.12
